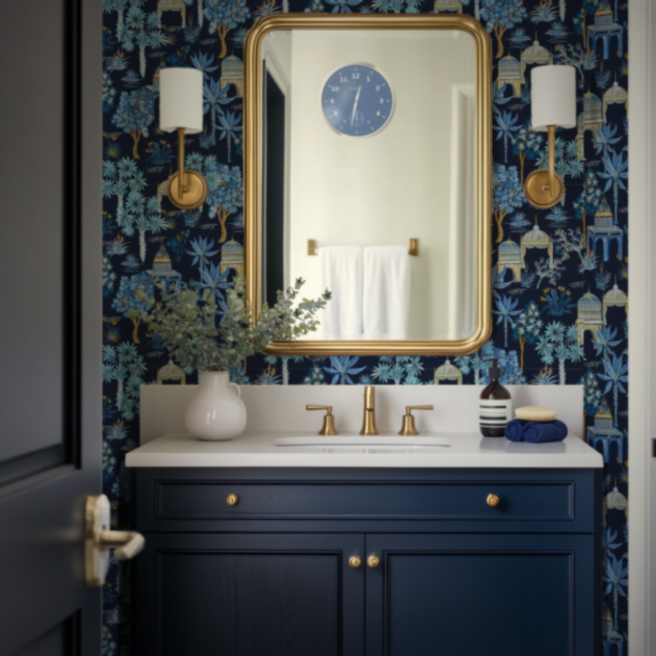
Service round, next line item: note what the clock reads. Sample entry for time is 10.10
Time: 12.32
